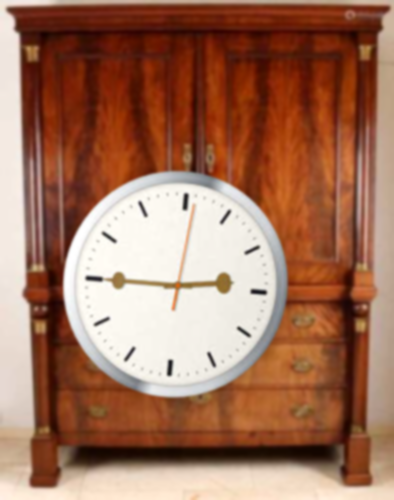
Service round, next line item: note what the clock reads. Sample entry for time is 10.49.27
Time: 2.45.01
